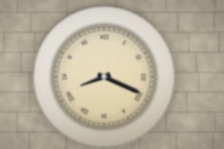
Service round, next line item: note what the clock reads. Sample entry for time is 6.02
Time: 8.19
